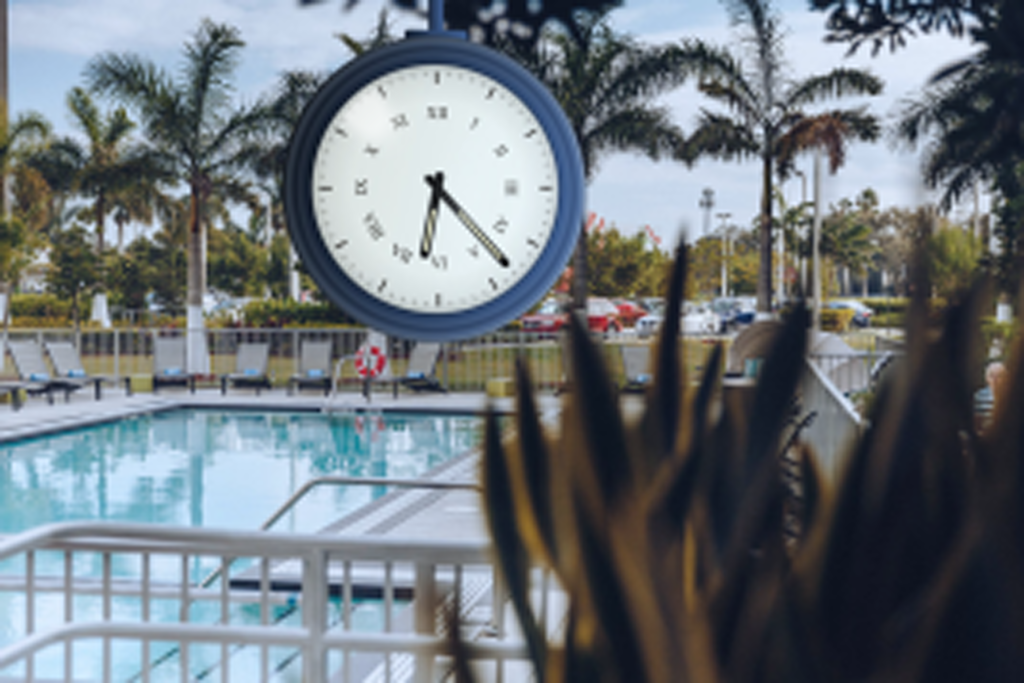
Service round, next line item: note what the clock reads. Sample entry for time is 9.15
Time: 6.23
